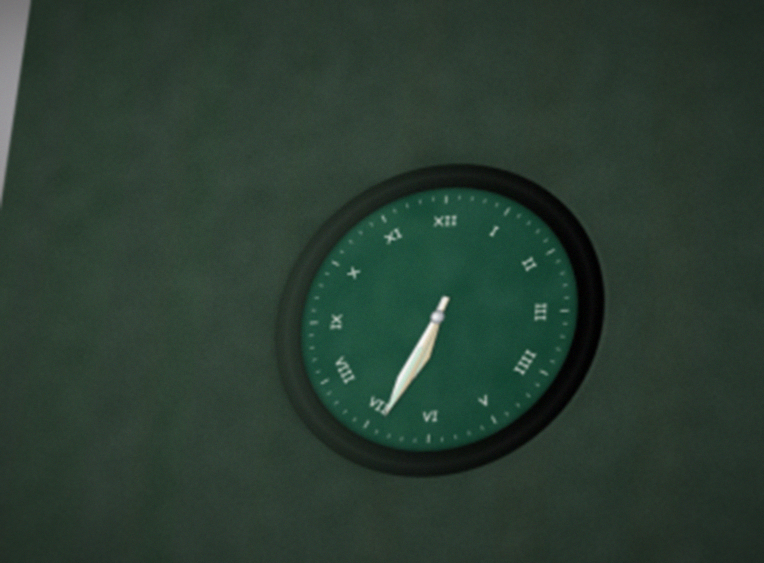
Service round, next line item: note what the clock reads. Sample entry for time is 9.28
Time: 6.34
